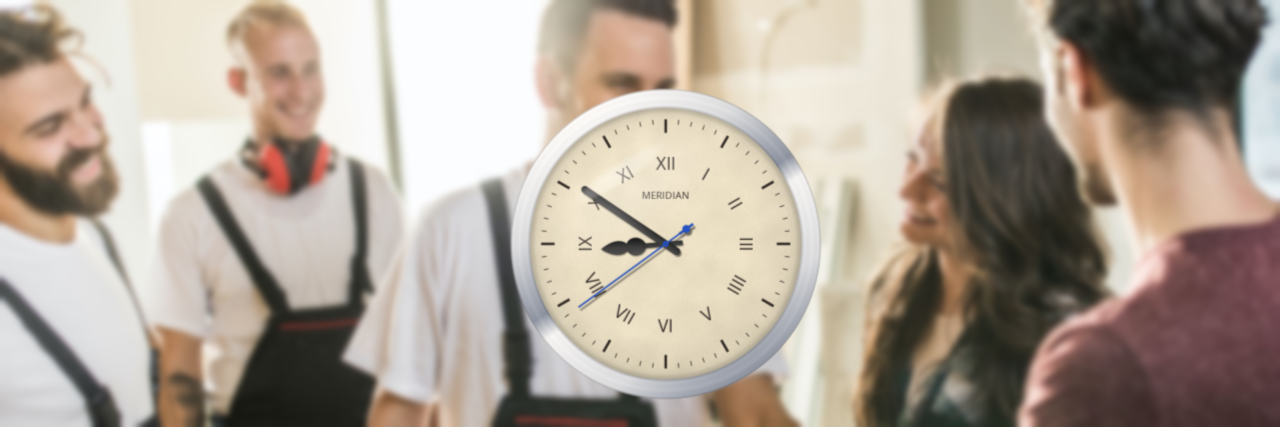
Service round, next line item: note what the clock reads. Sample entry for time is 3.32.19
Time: 8.50.39
